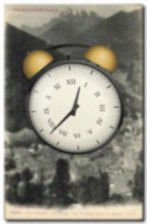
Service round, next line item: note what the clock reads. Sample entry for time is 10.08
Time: 12.38
